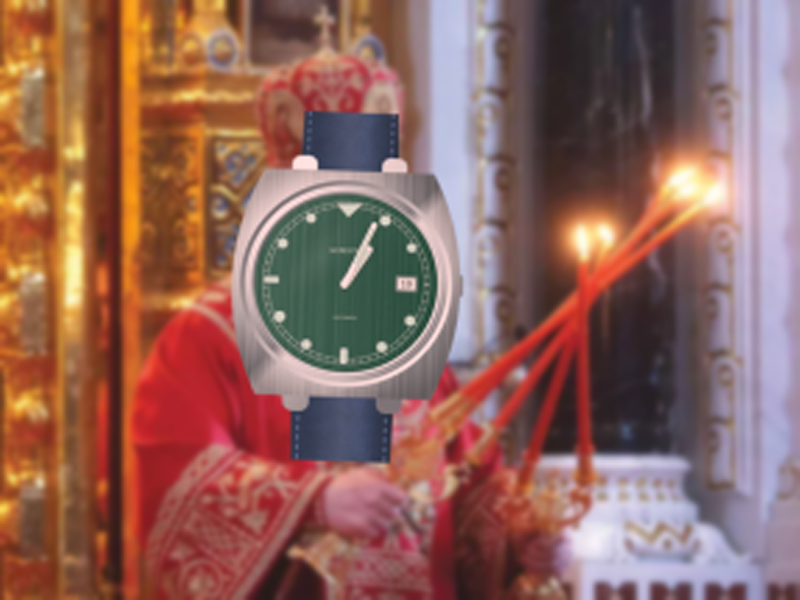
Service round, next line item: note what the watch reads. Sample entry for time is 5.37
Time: 1.04
